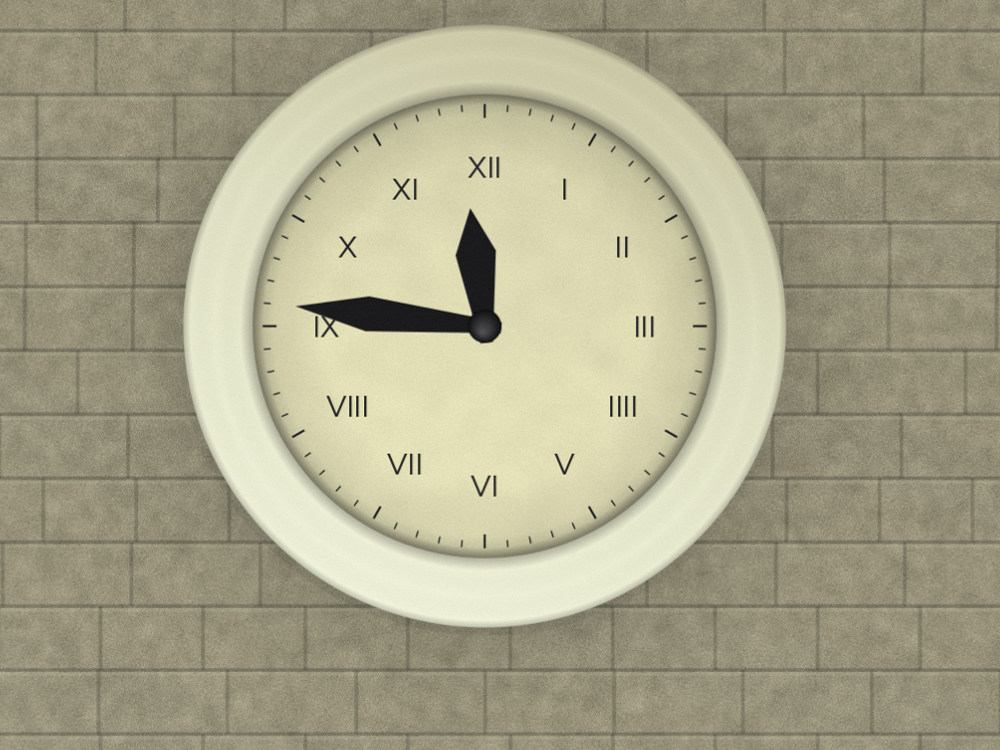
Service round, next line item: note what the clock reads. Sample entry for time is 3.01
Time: 11.46
